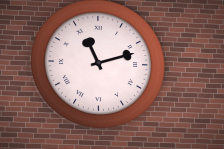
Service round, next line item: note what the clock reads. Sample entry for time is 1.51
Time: 11.12
